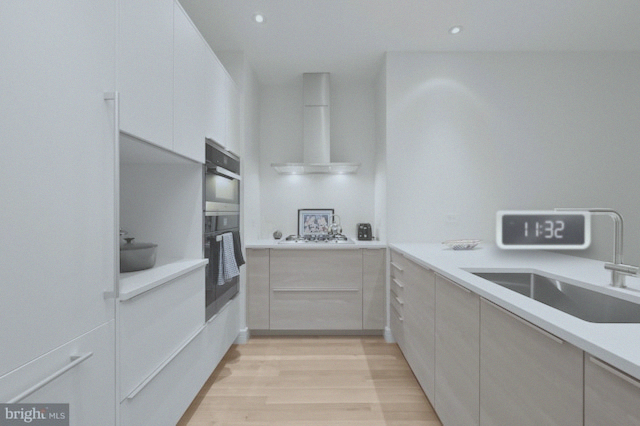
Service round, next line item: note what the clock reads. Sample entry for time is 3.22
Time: 11.32
